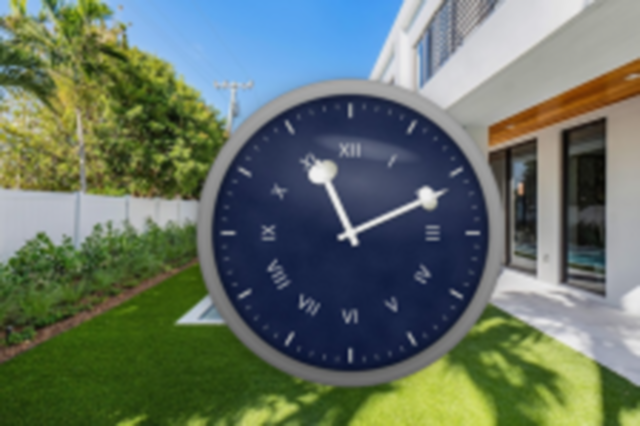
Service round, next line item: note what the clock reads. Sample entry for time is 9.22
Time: 11.11
